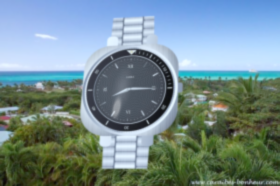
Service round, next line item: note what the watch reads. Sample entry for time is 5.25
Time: 8.15
